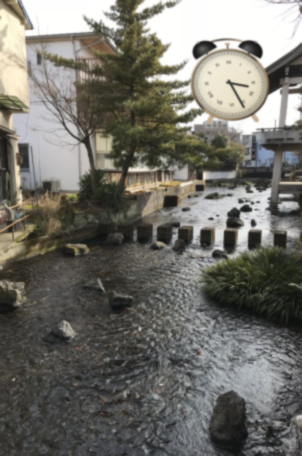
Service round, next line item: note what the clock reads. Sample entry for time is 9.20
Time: 3.26
